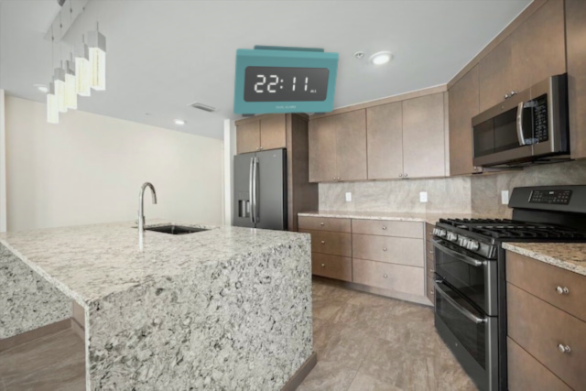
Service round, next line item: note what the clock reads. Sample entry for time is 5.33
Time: 22.11
